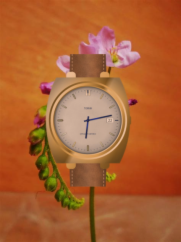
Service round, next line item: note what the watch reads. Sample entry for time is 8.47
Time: 6.13
